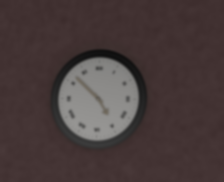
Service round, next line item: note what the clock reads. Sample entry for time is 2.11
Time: 4.52
